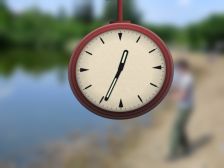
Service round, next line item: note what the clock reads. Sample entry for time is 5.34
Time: 12.34
